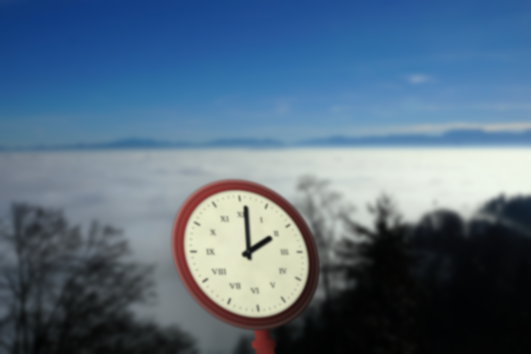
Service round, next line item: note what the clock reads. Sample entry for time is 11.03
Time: 2.01
